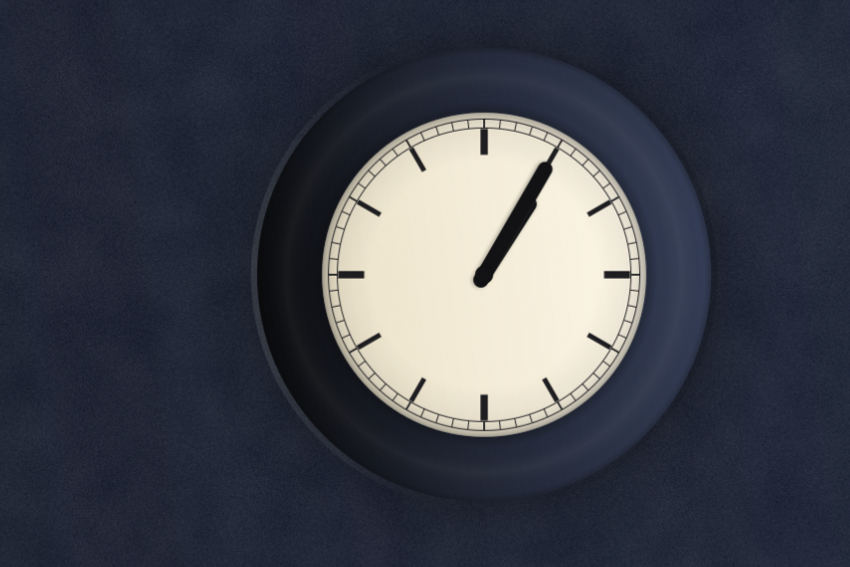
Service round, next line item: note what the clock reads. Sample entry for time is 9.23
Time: 1.05
